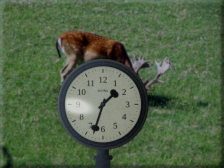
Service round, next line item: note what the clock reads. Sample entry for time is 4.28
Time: 1.33
